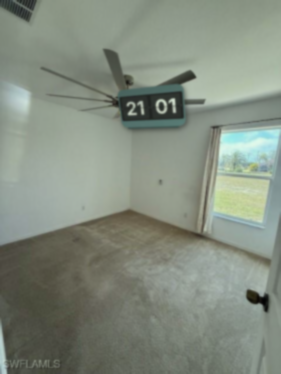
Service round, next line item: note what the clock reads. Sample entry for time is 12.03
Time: 21.01
